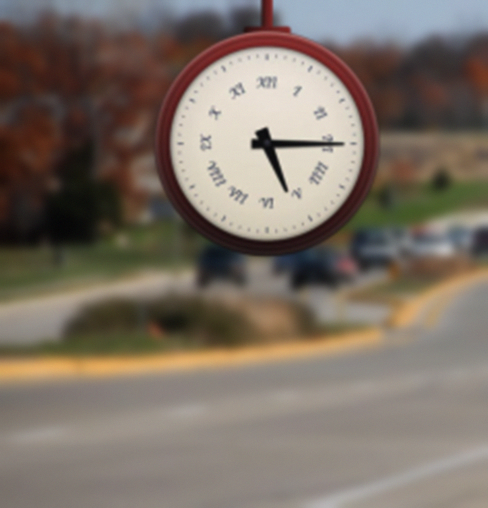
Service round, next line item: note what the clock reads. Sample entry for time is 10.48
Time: 5.15
